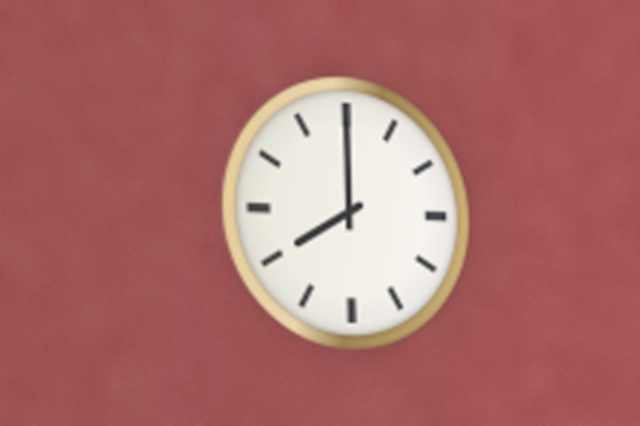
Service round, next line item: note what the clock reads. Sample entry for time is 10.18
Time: 8.00
